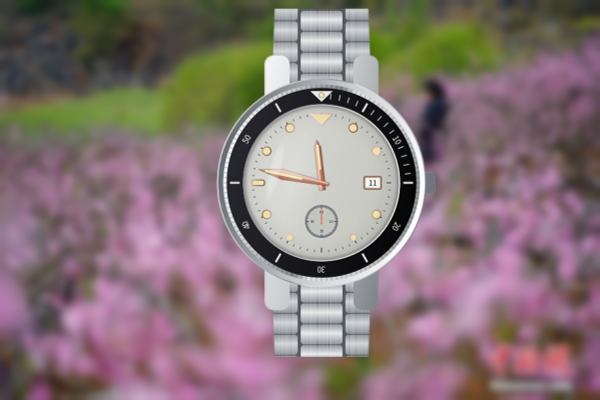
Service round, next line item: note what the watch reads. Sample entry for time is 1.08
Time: 11.47
